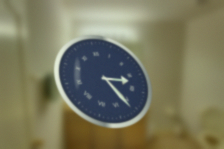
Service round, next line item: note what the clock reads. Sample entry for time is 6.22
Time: 3.26
